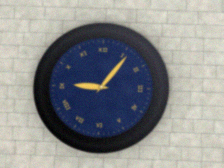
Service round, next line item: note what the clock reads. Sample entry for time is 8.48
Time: 9.06
